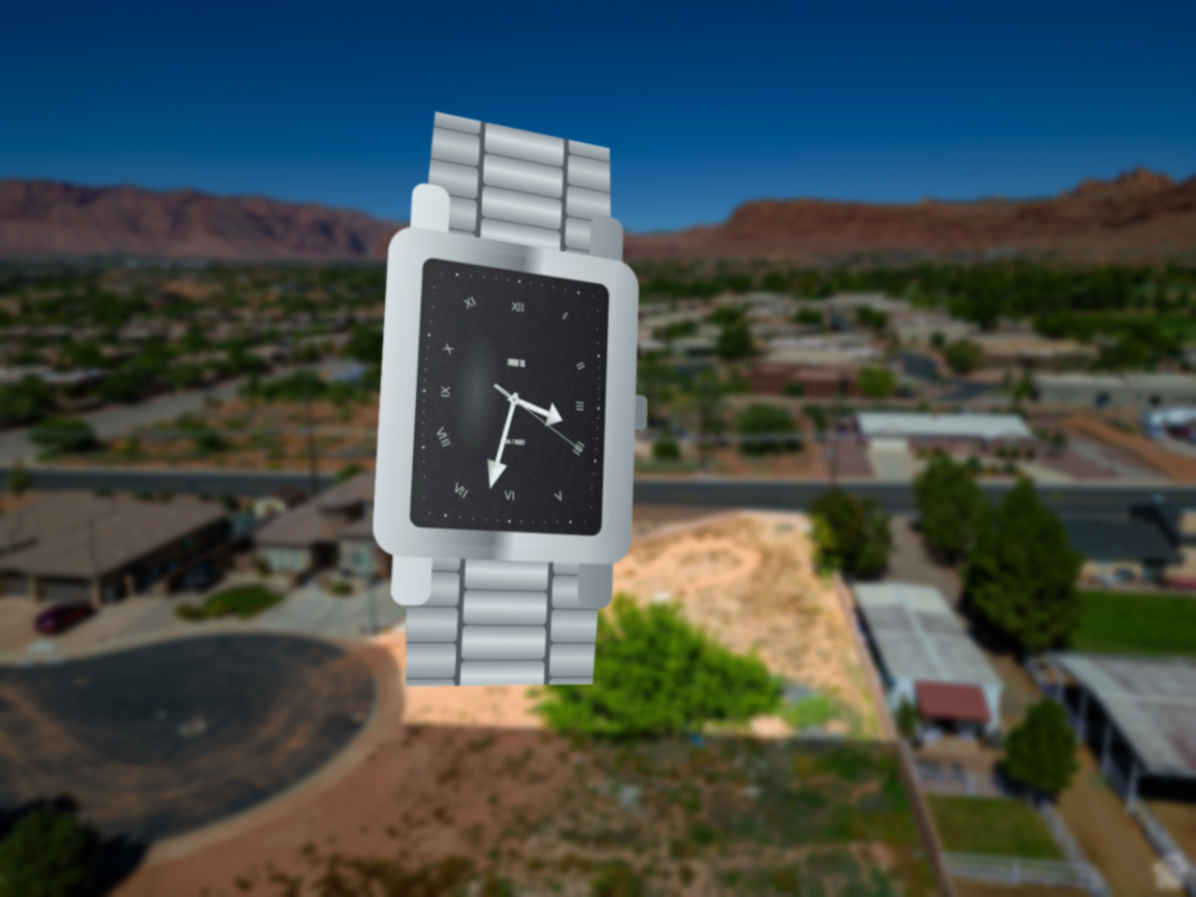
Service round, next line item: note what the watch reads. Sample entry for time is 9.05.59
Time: 3.32.20
